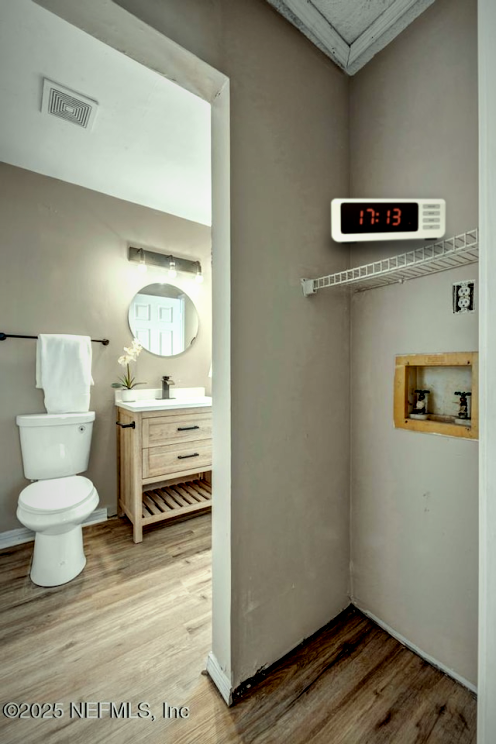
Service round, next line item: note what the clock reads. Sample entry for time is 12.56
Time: 17.13
